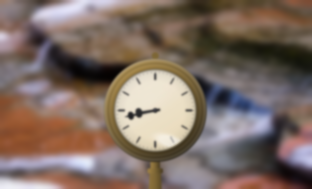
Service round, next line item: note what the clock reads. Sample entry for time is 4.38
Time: 8.43
